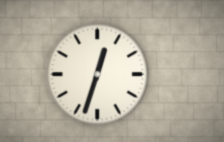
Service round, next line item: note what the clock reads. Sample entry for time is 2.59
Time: 12.33
